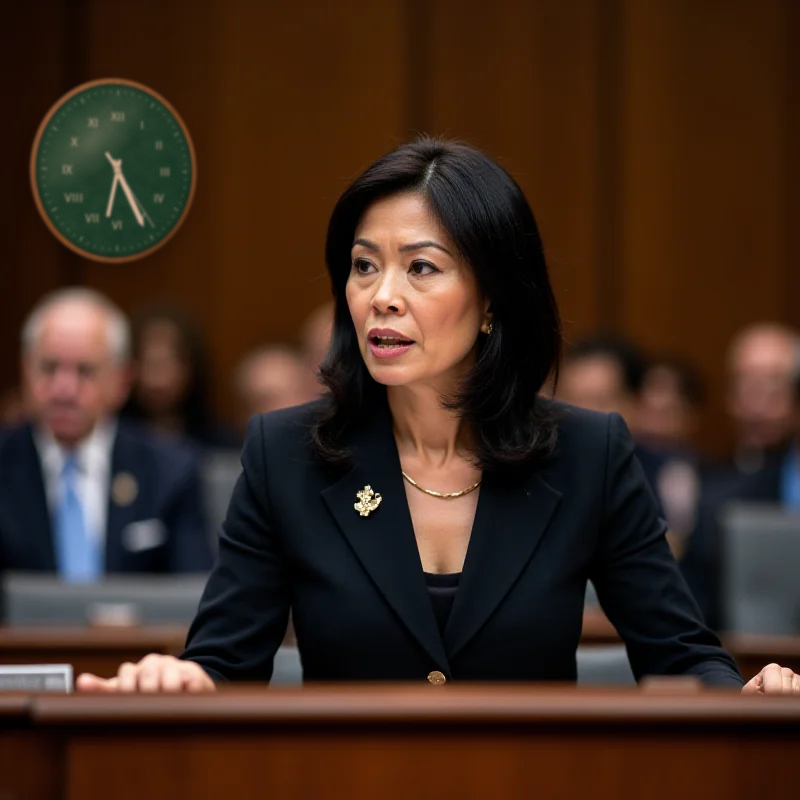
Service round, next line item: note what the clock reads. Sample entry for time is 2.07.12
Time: 6.25.24
